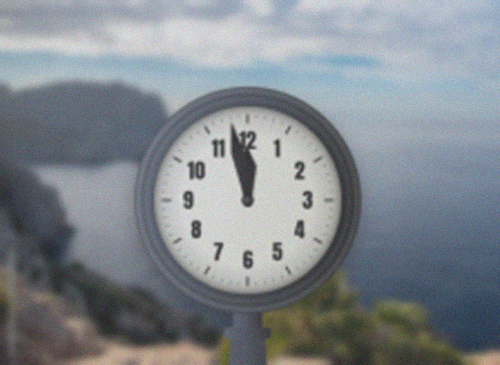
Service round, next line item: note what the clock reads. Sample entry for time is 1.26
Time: 11.58
